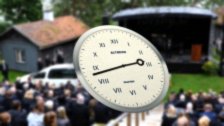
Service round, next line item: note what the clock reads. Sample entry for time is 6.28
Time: 2.43
